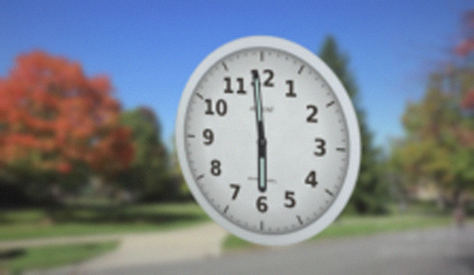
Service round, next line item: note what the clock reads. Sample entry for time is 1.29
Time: 5.59
